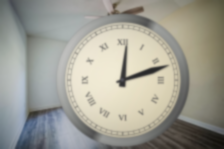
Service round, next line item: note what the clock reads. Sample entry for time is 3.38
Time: 12.12
